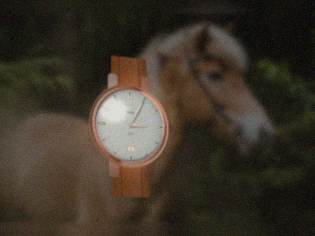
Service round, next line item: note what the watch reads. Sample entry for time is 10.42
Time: 3.05
